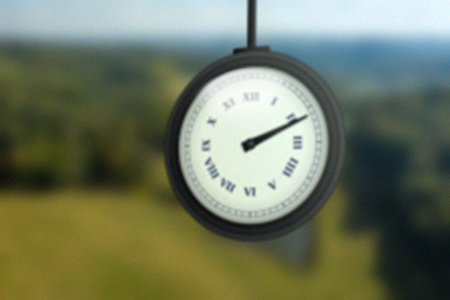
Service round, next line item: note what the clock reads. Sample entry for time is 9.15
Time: 2.11
